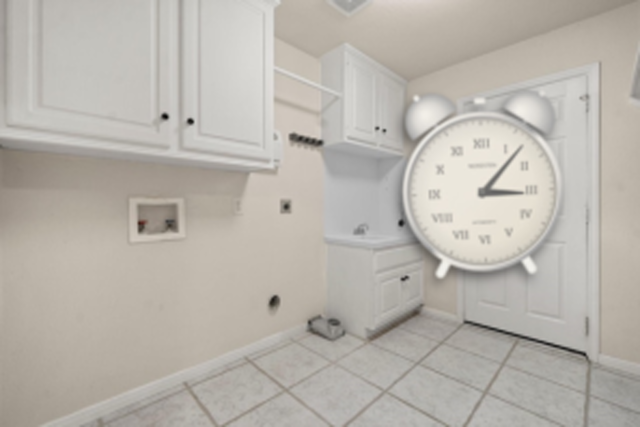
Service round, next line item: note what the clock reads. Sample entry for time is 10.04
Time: 3.07
